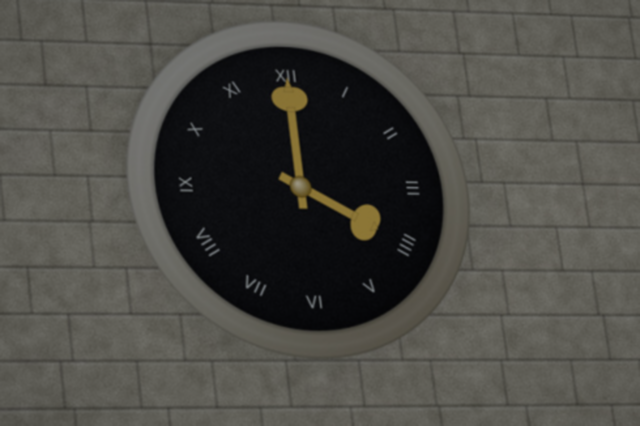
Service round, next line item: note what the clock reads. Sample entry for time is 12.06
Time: 4.00
